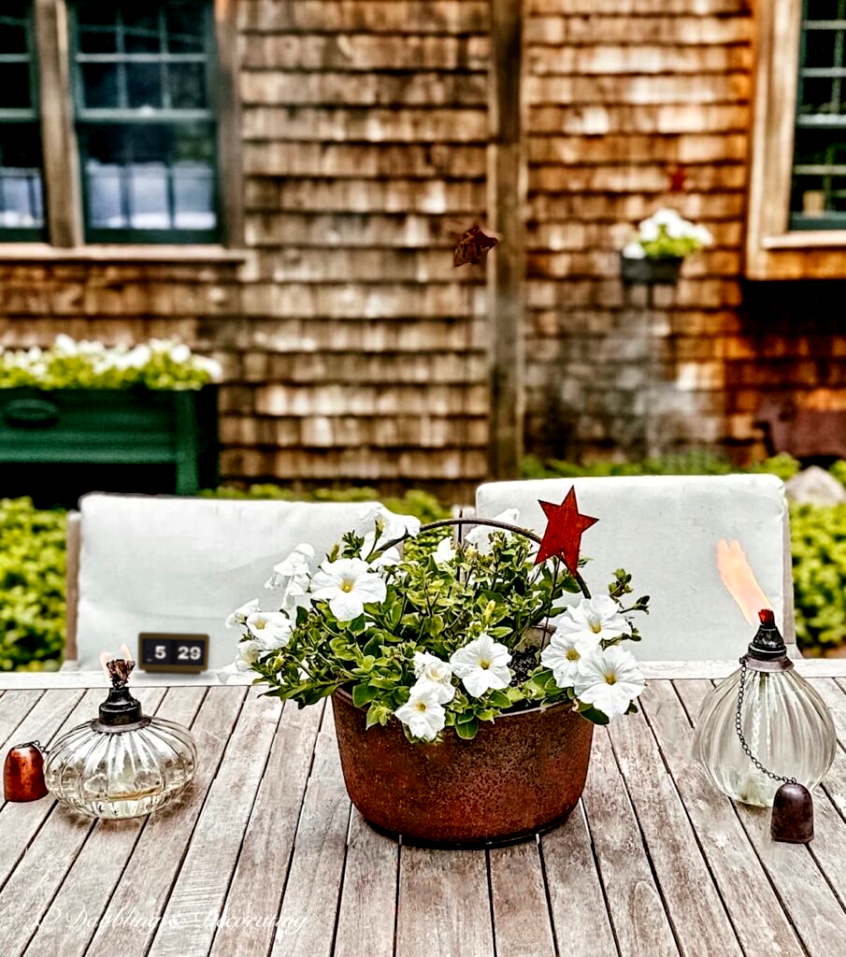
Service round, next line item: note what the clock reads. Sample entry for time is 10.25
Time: 5.29
